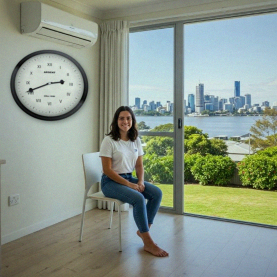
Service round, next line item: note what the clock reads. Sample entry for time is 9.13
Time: 2.41
